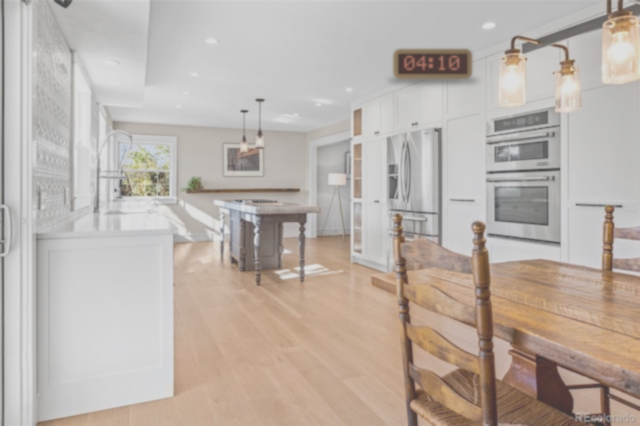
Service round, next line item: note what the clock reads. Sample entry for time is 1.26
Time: 4.10
